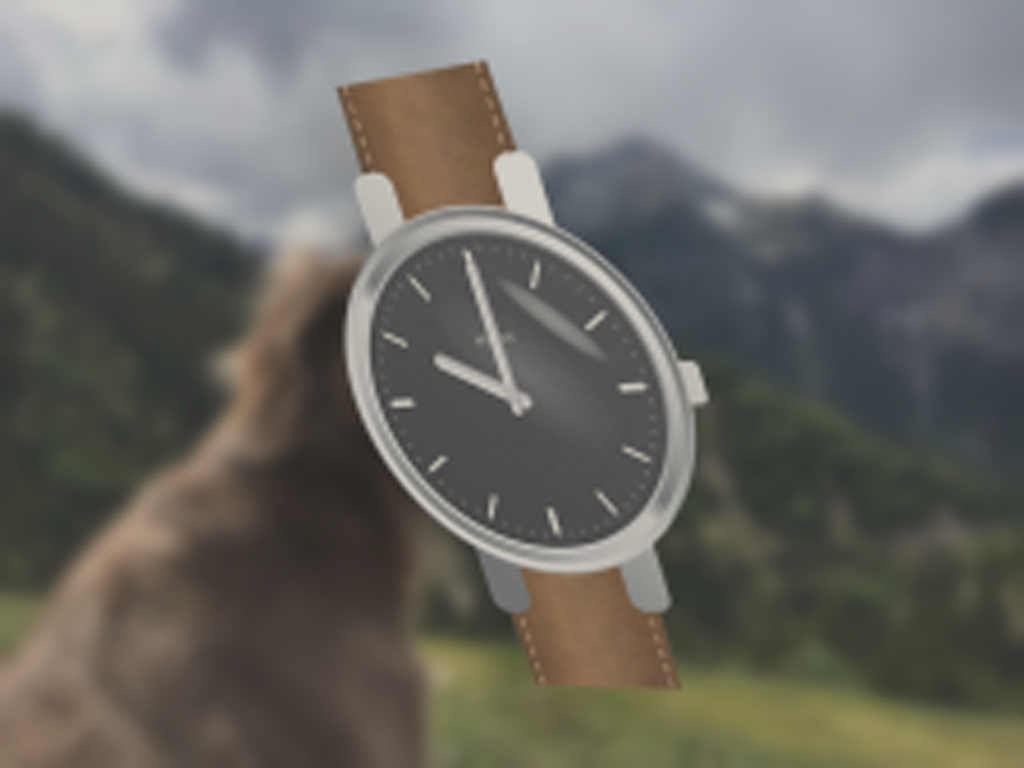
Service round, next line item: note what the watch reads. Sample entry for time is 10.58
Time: 10.00
